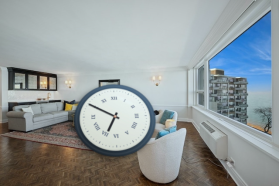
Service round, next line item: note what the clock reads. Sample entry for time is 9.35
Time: 6.50
